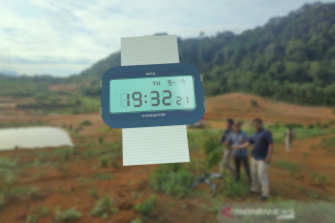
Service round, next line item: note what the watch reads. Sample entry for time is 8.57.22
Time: 19.32.21
